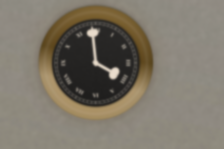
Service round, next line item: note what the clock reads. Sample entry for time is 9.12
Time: 3.59
